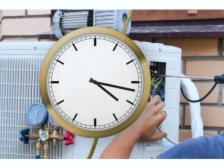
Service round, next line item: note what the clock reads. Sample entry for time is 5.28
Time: 4.17
